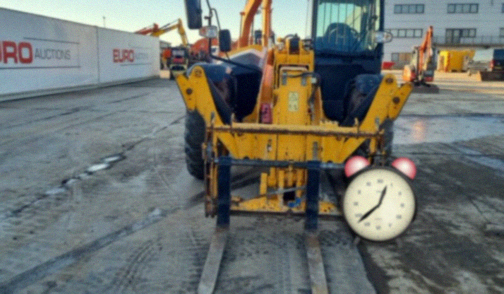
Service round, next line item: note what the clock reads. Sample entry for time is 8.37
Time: 12.38
